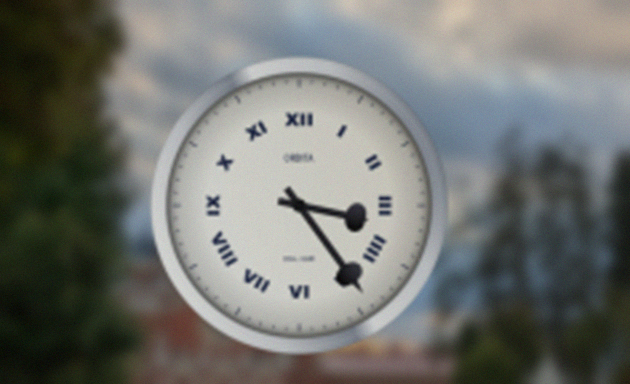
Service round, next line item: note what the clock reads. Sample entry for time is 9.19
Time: 3.24
